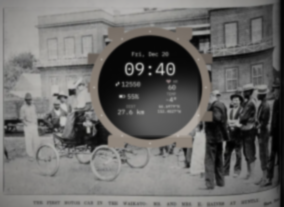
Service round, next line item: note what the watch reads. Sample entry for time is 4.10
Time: 9.40
